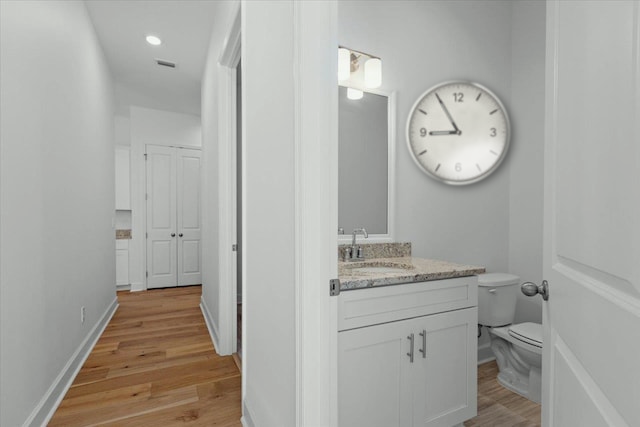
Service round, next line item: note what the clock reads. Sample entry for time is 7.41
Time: 8.55
